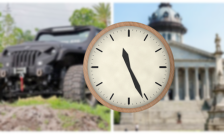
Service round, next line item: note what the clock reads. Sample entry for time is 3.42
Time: 11.26
